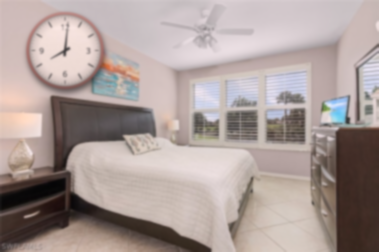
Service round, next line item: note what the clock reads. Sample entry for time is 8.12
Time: 8.01
